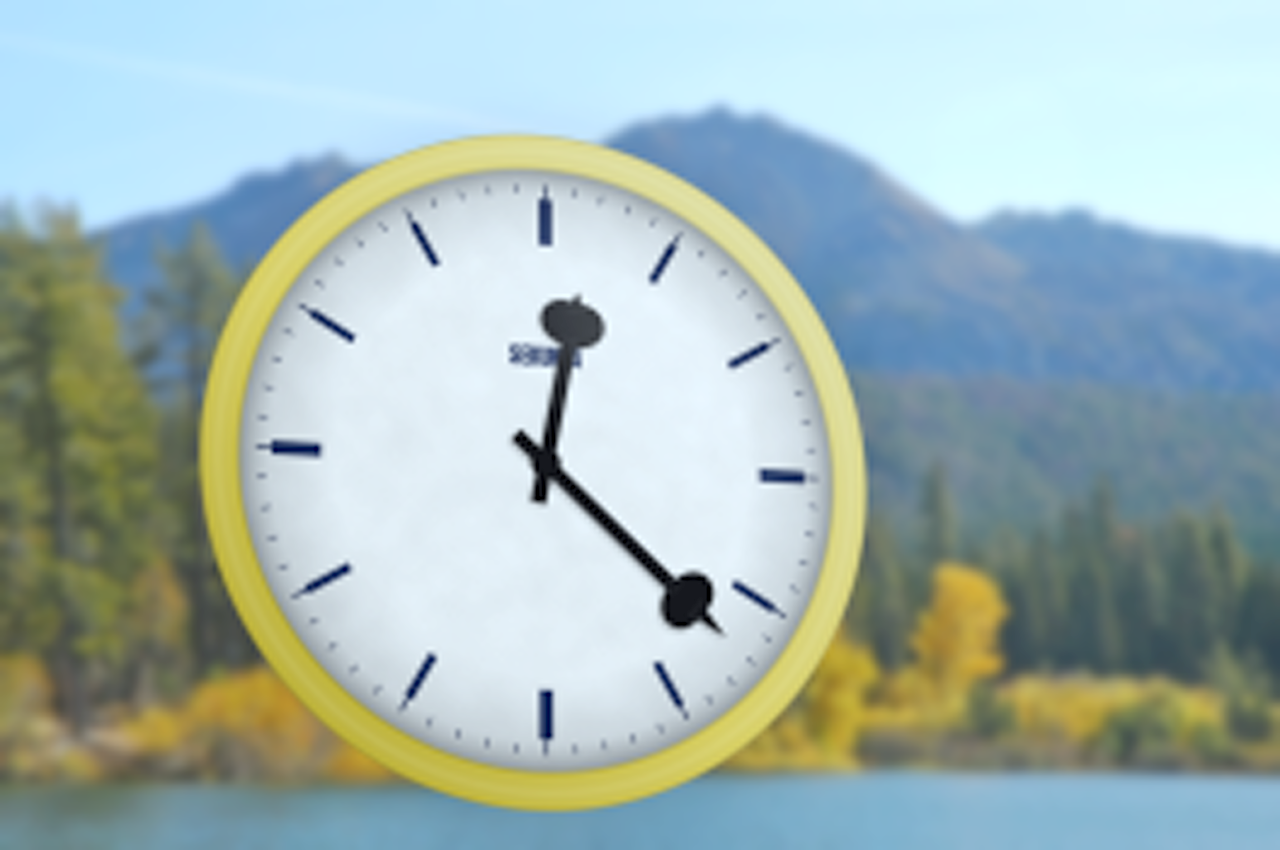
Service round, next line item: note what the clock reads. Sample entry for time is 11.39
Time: 12.22
